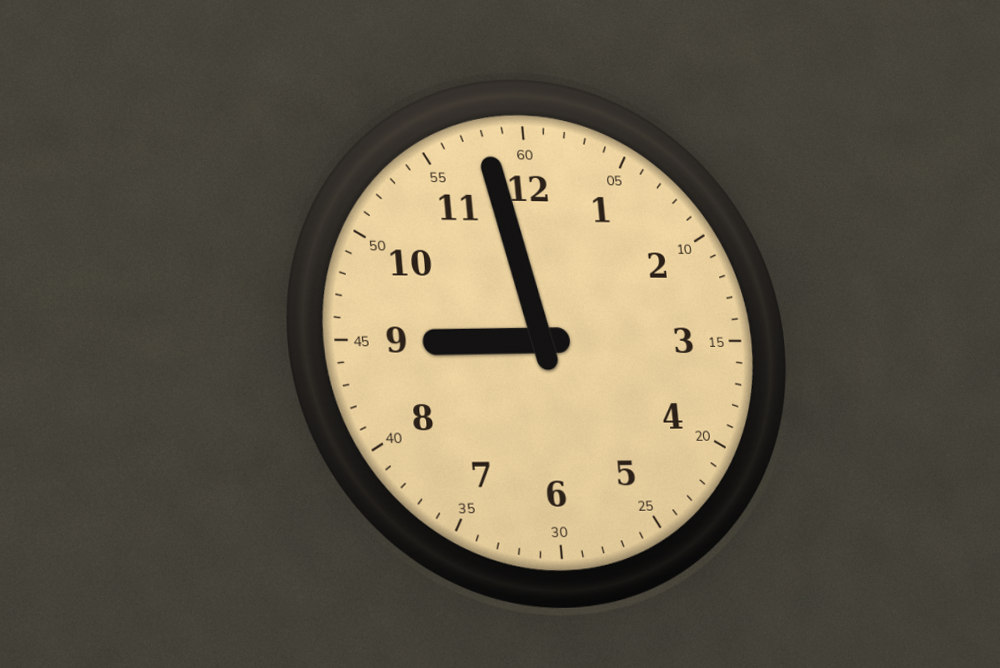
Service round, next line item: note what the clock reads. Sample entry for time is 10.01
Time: 8.58
